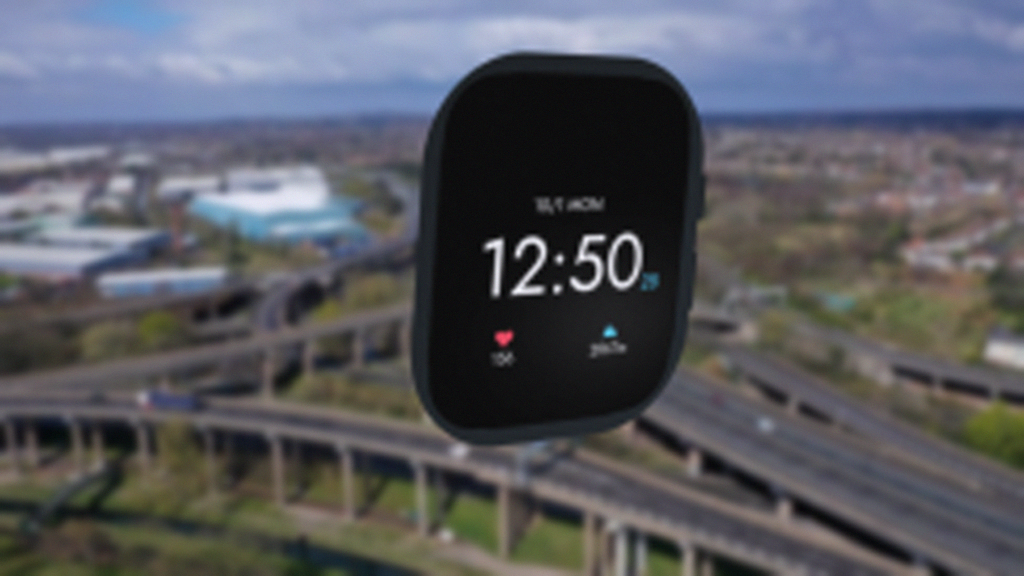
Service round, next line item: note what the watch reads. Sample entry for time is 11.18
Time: 12.50
